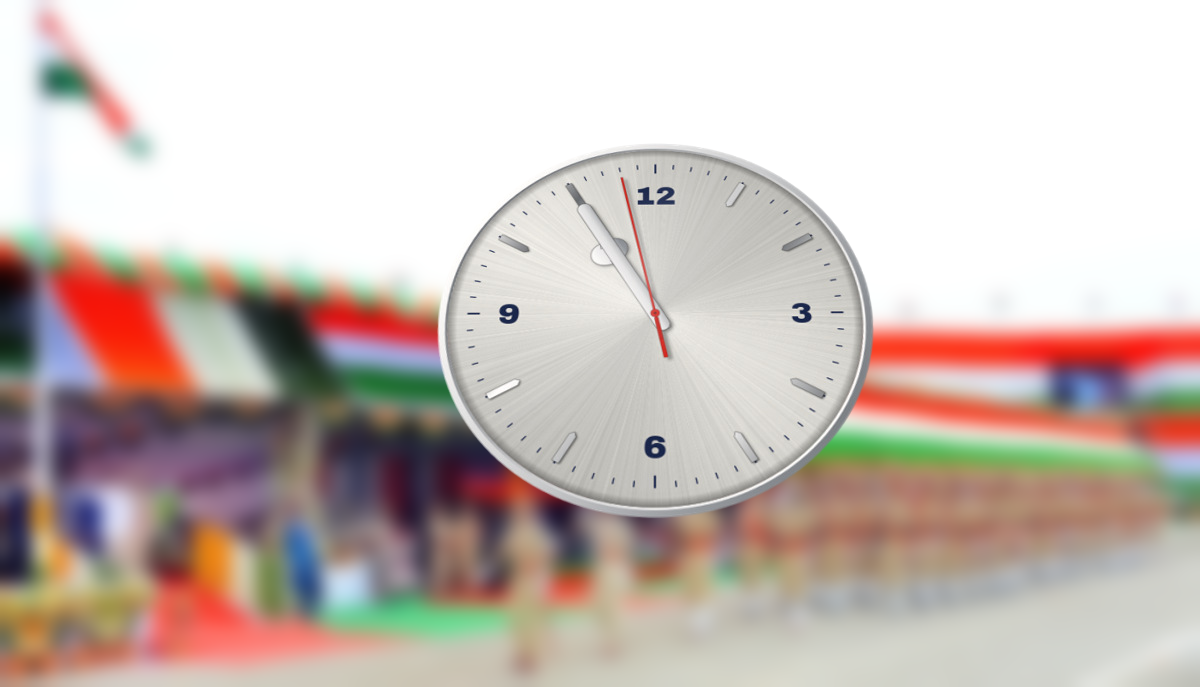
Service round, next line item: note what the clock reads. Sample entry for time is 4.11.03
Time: 10.54.58
